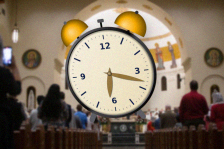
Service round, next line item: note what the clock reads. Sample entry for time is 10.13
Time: 6.18
